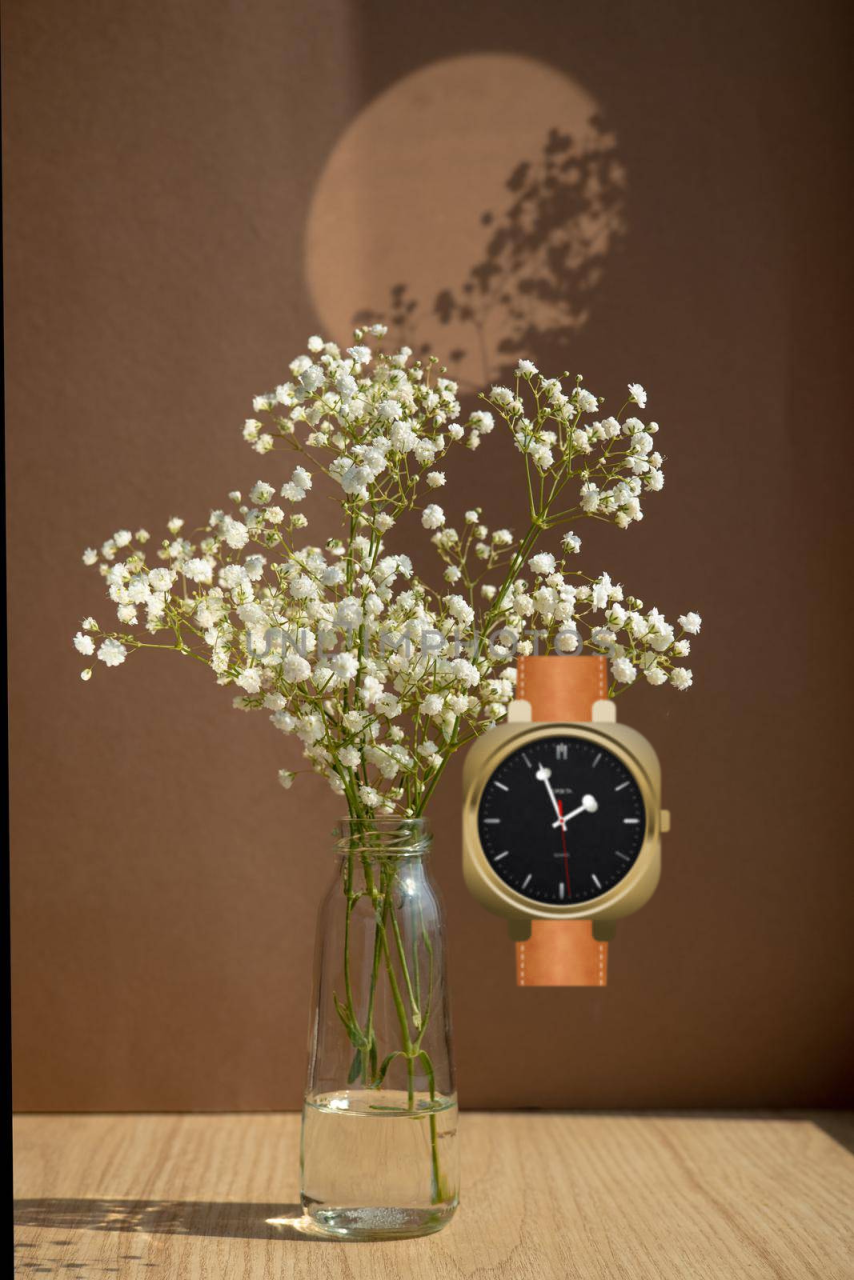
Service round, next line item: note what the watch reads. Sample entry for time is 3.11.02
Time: 1.56.29
